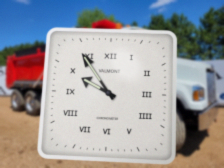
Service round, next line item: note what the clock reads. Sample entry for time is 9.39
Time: 9.54
